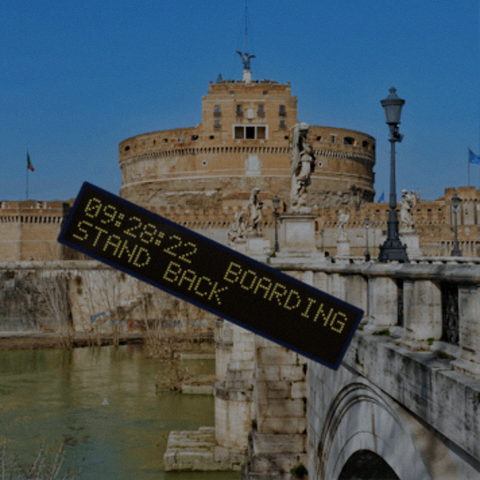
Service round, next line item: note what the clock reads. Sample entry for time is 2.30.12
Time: 9.28.22
